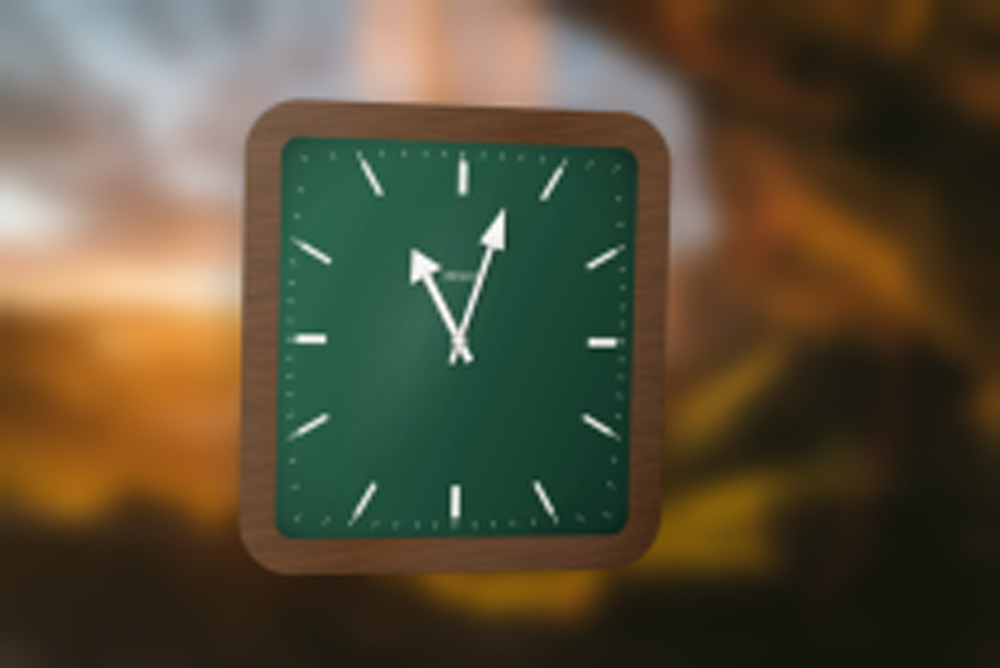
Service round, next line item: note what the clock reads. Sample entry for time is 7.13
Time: 11.03
